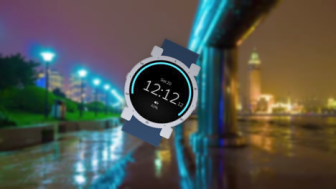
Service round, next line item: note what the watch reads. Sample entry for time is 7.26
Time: 12.12
